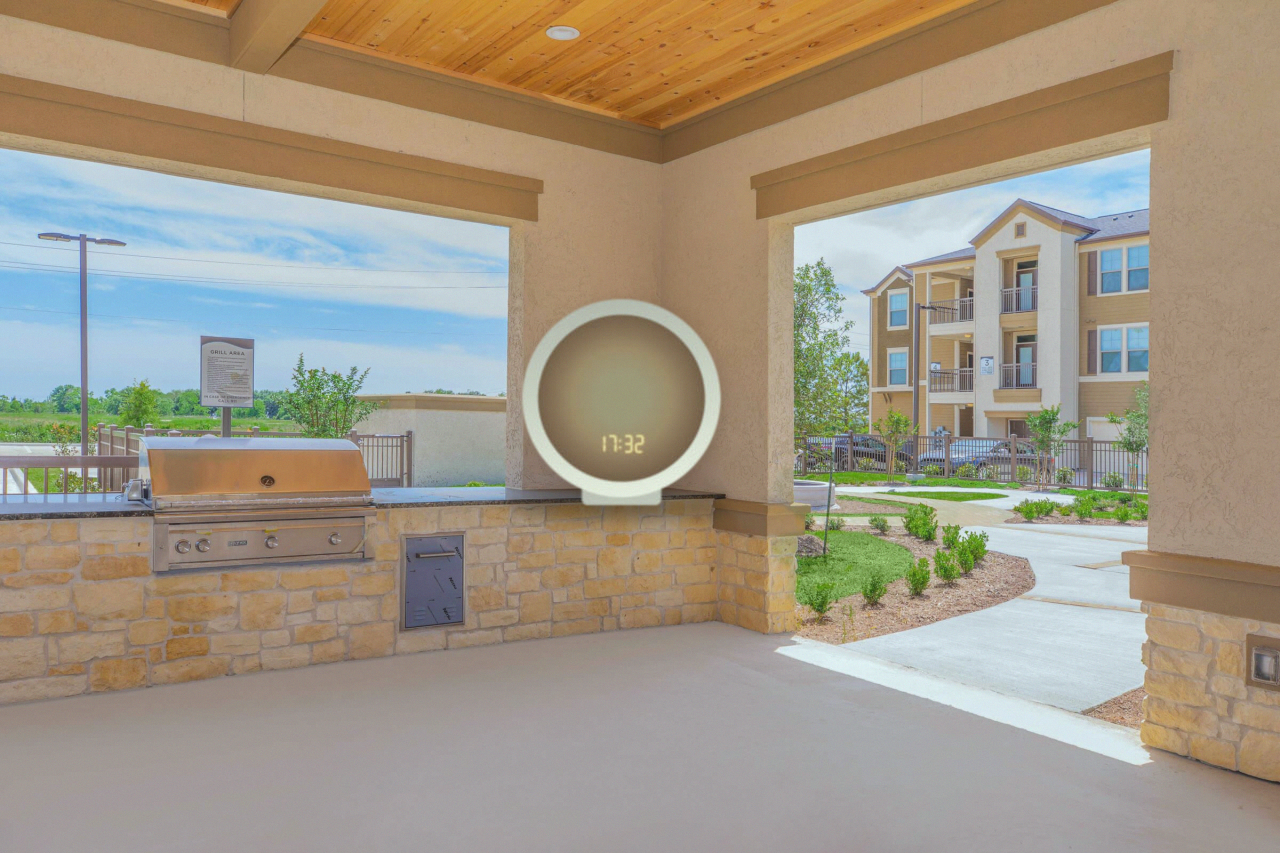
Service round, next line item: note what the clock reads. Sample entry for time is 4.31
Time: 17.32
